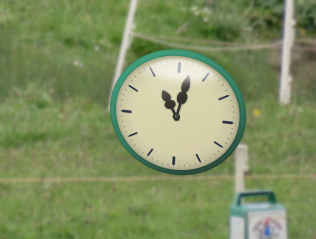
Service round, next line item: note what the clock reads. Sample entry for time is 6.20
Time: 11.02
